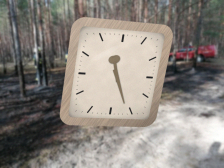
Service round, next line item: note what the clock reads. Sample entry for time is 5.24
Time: 11.26
